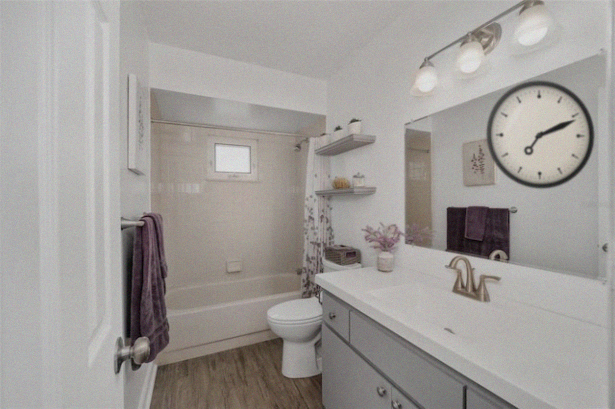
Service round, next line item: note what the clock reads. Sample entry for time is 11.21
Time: 7.11
